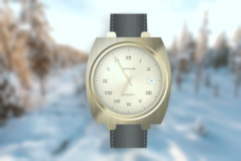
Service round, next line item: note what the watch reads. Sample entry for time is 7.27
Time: 6.55
